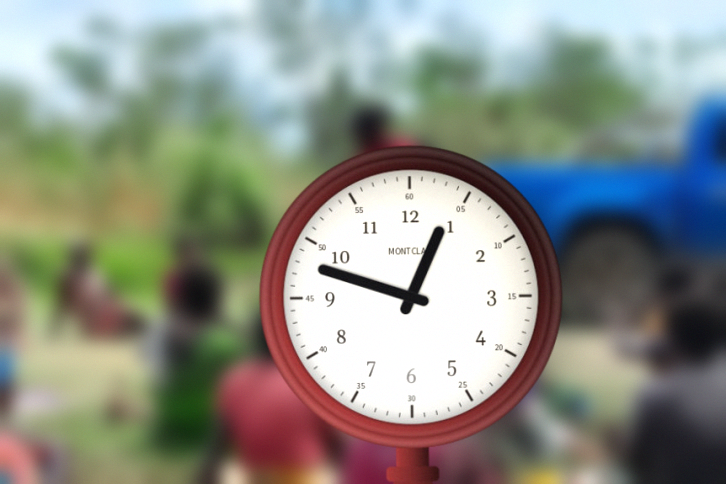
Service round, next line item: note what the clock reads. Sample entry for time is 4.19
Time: 12.48
